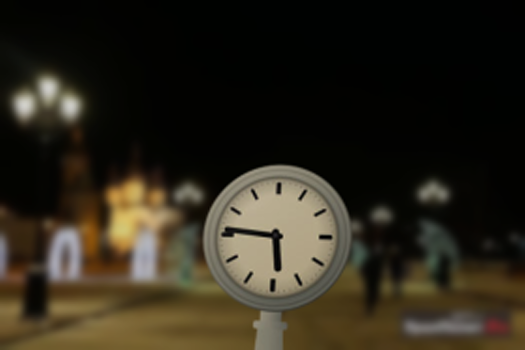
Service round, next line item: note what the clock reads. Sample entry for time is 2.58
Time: 5.46
